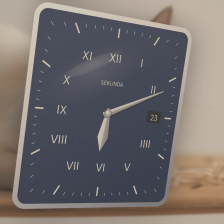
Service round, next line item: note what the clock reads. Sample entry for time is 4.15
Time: 6.11
